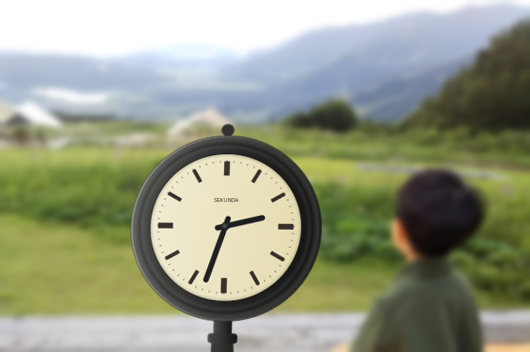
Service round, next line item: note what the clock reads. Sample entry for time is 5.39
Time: 2.33
